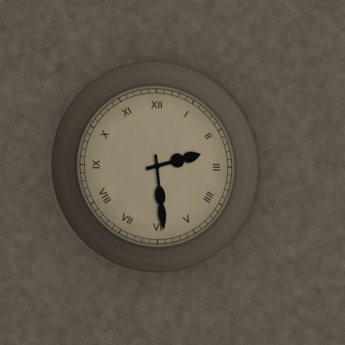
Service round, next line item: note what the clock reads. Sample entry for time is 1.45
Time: 2.29
